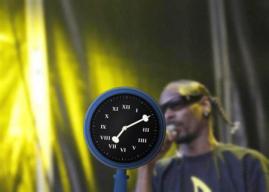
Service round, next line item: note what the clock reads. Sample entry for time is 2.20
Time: 7.10
